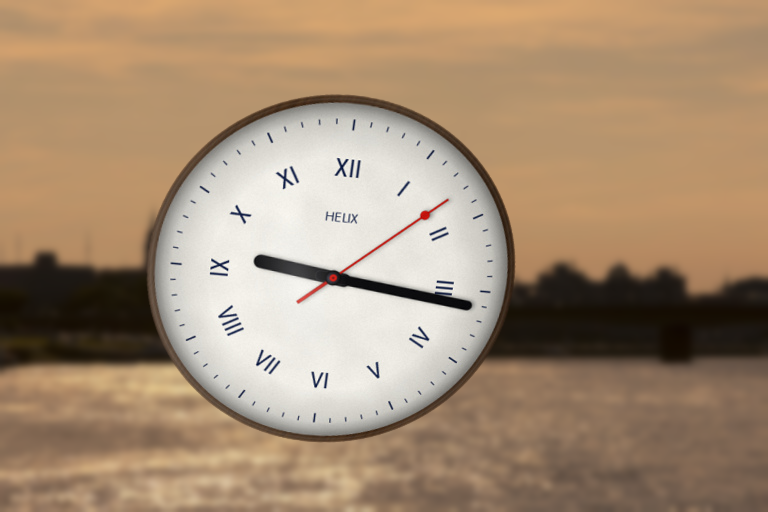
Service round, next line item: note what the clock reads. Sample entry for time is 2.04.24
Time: 9.16.08
